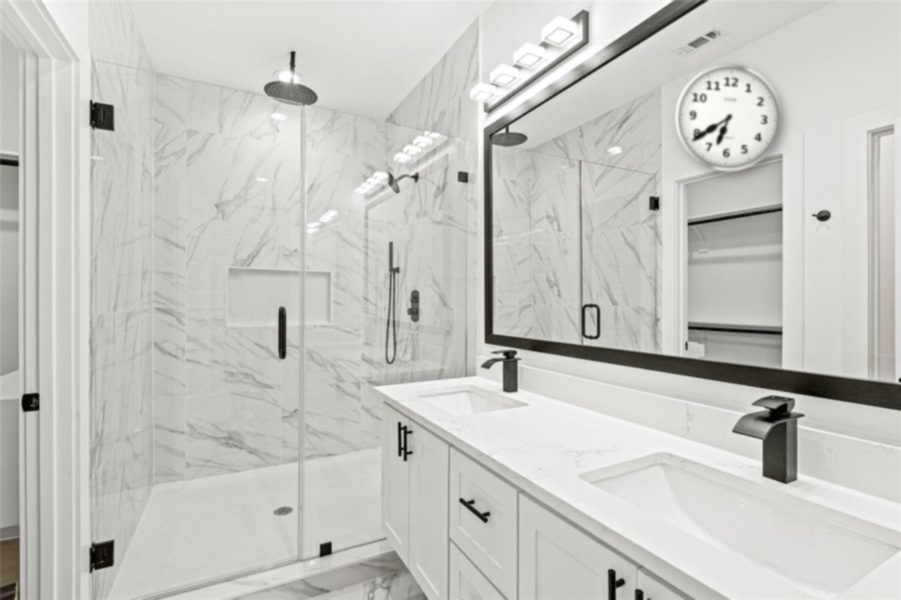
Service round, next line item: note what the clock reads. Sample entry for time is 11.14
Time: 6.39
